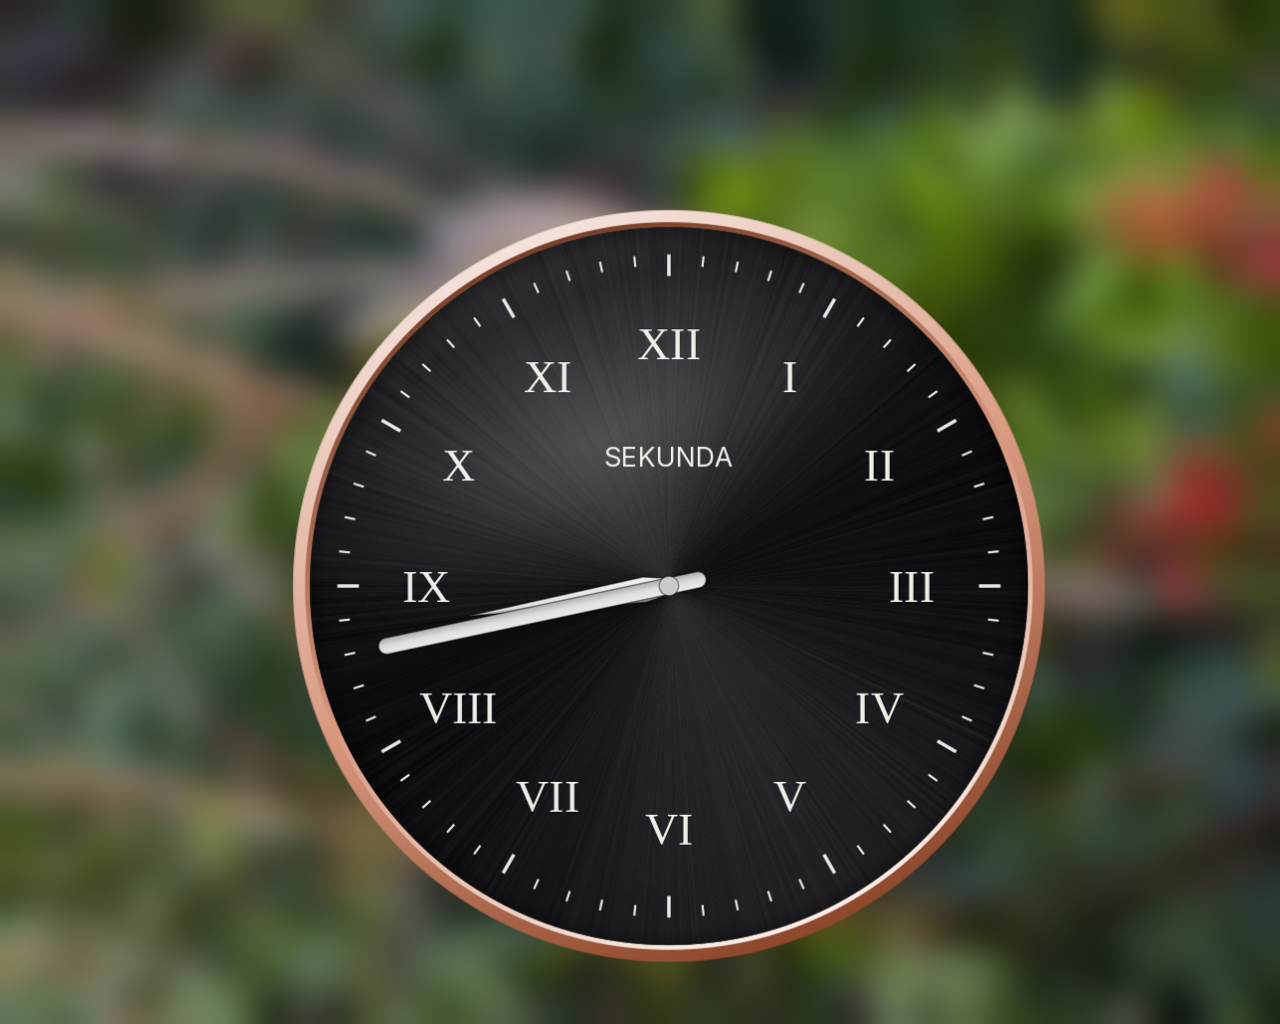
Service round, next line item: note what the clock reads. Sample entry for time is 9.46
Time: 8.43
